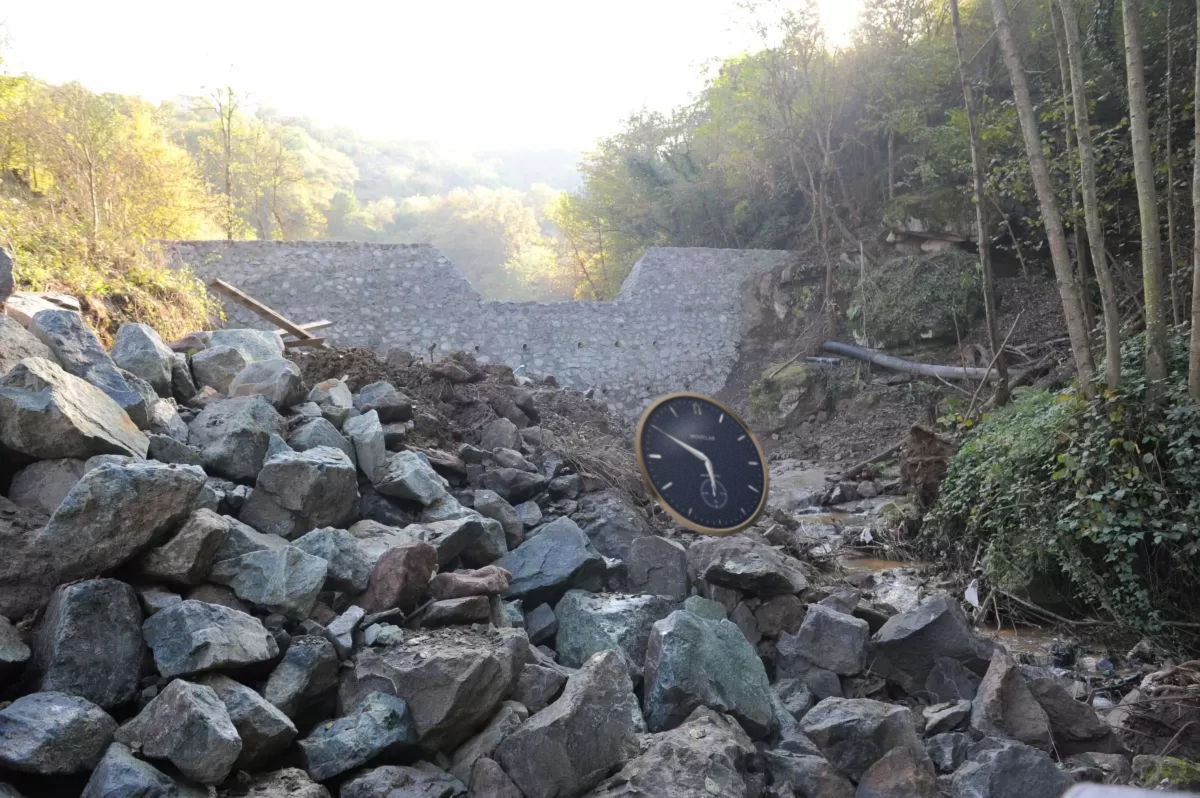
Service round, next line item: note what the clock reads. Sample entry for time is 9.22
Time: 5.50
